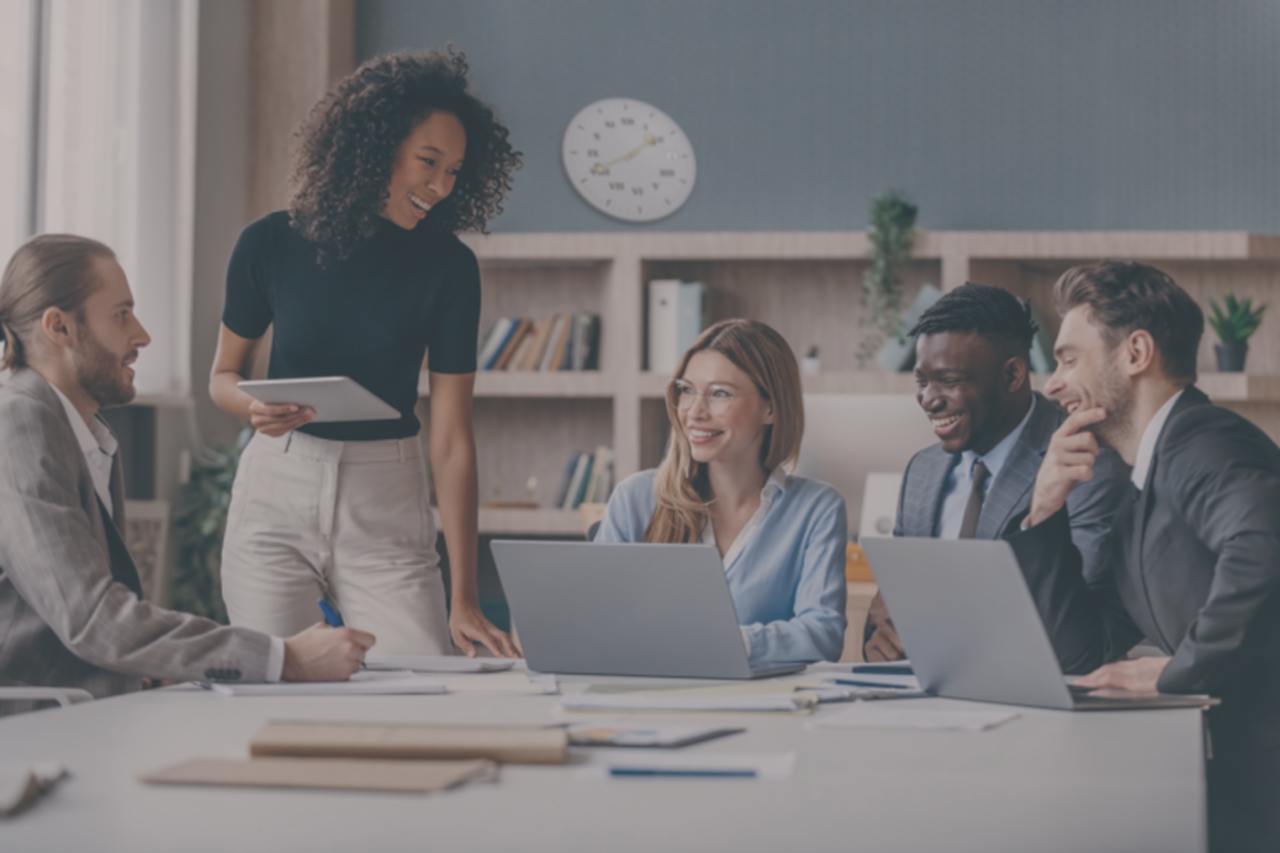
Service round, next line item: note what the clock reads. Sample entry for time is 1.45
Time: 1.41
